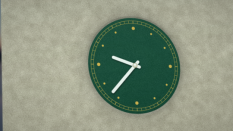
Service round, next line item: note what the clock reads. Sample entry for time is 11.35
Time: 9.37
